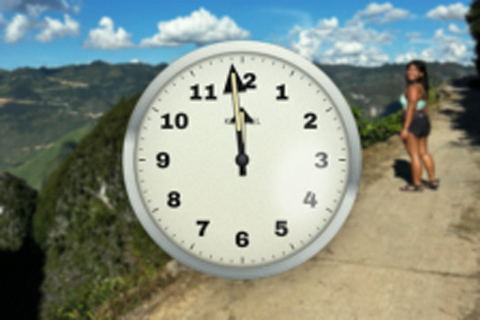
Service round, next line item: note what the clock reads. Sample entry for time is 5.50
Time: 11.59
